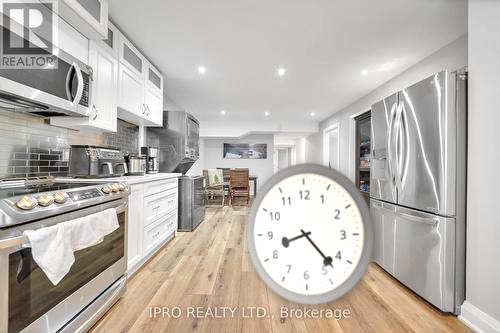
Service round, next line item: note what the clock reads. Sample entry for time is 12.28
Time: 8.23
